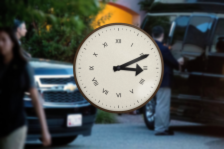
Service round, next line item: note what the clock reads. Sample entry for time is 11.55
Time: 3.11
